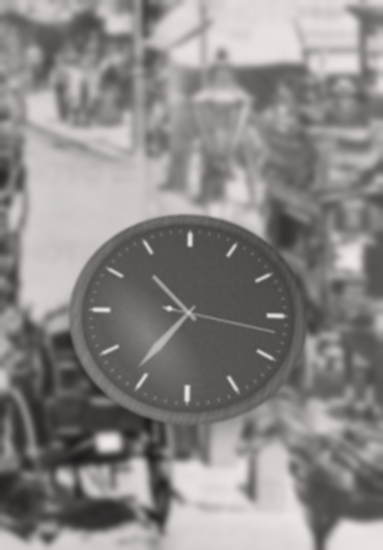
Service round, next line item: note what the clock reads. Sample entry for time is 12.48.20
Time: 10.36.17
